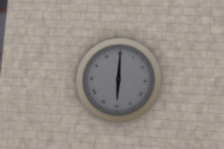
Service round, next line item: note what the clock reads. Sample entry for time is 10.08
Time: 6.00
